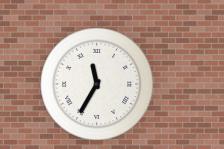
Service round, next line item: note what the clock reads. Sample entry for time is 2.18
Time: 11.35
